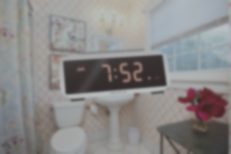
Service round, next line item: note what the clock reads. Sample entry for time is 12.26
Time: 7.52
